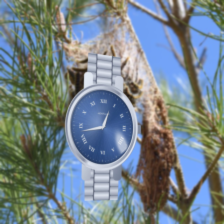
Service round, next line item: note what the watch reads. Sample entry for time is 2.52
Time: 12.43
